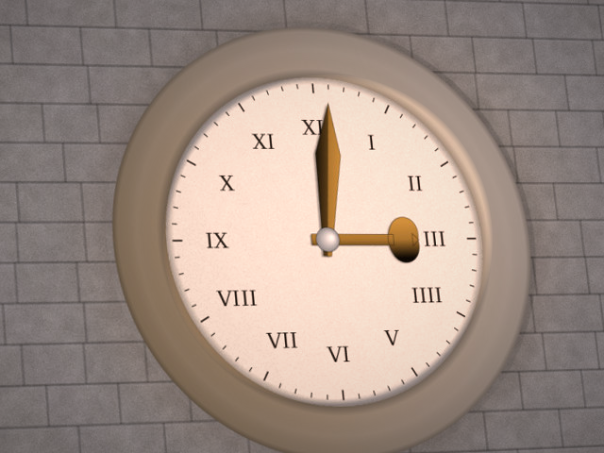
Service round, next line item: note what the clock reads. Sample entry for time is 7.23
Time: 3.01
